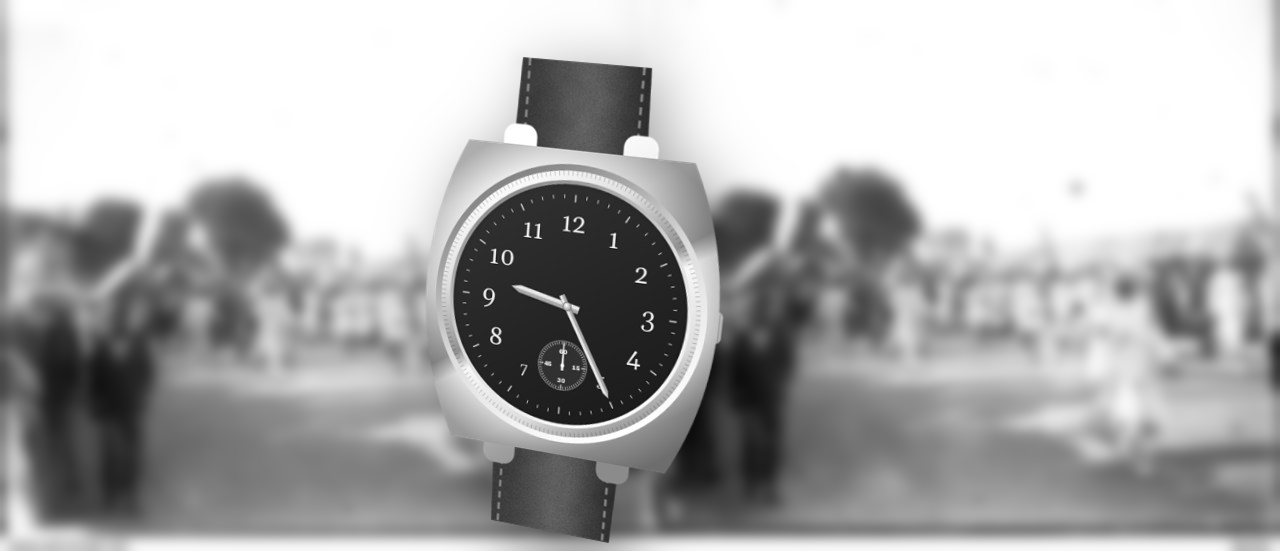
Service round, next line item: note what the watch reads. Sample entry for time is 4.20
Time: 9.25
